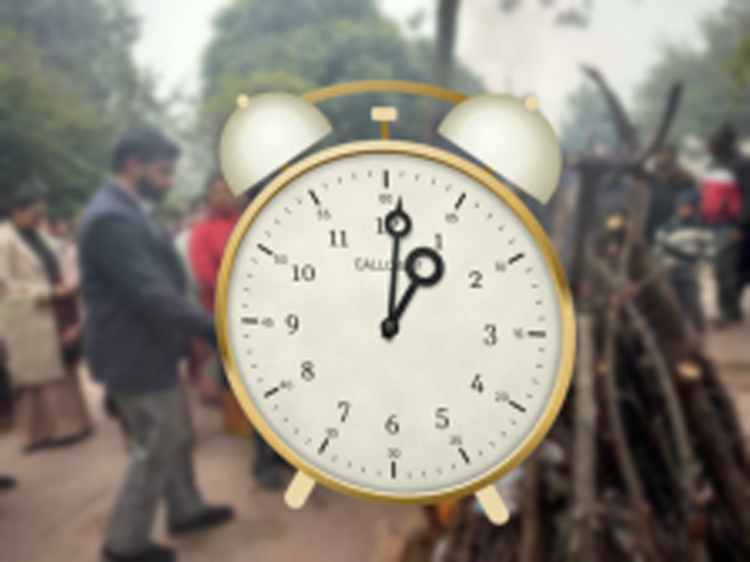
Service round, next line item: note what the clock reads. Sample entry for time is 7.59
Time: 1.01
